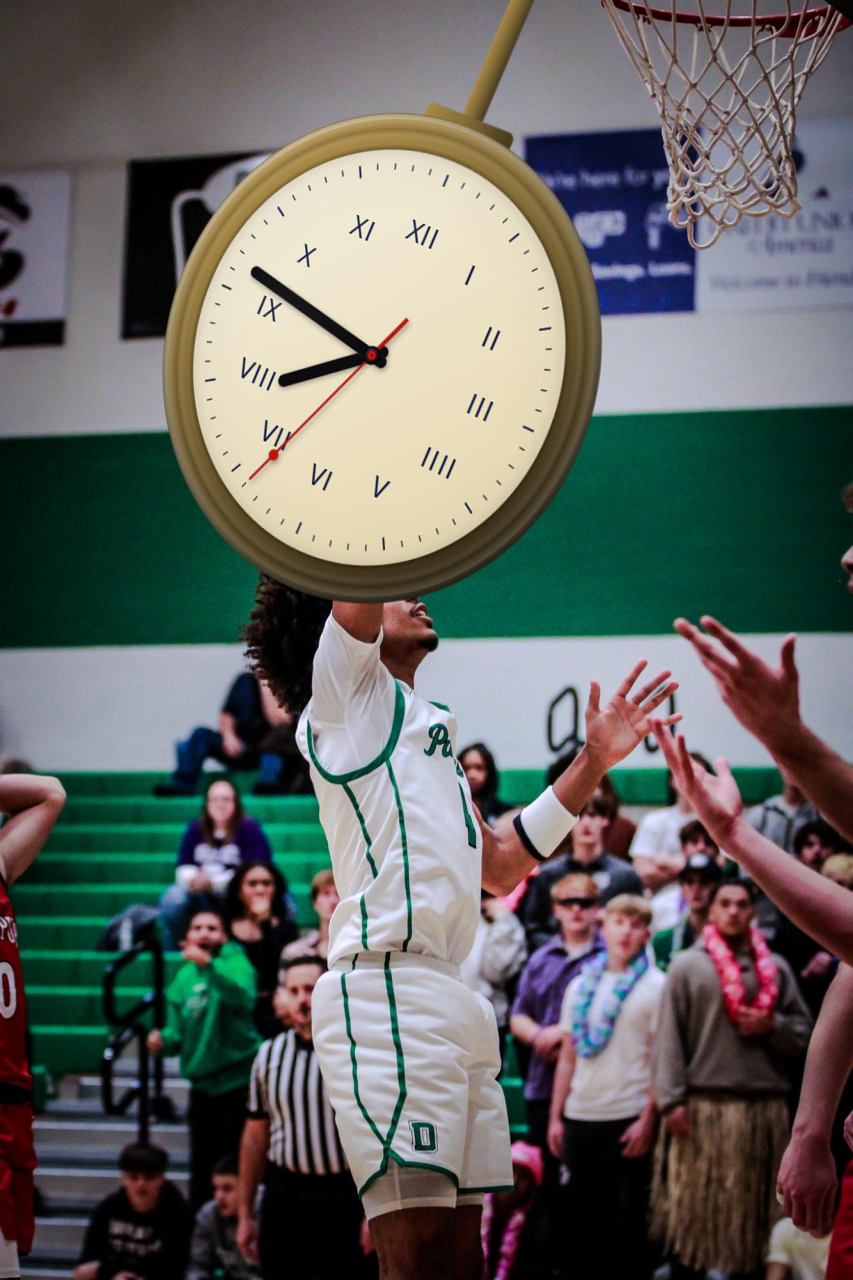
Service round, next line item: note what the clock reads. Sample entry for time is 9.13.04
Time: 7.46.34
